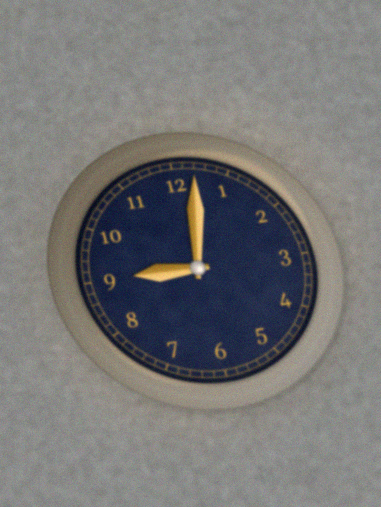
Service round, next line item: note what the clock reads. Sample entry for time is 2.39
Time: 9.02
